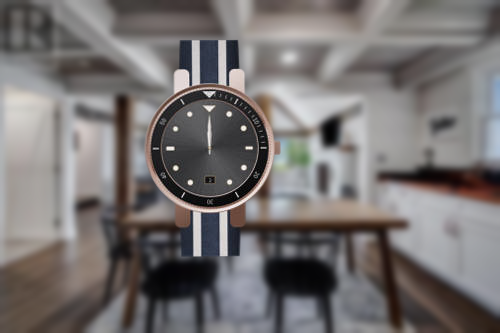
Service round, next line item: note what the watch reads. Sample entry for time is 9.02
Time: 12.00
